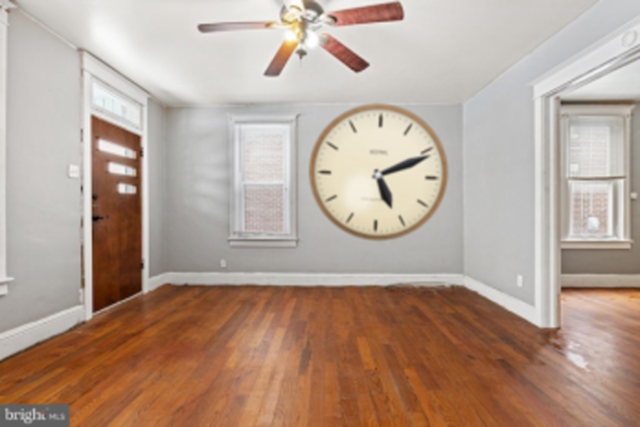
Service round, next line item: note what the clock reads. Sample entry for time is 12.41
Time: 5.11
